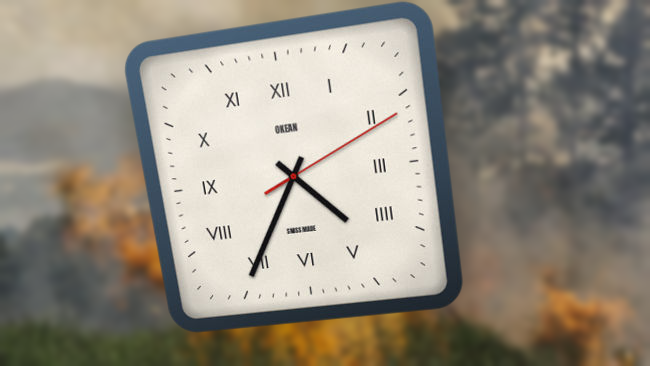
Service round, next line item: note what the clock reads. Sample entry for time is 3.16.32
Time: 4.35.11
